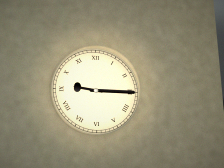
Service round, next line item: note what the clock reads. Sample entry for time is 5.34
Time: 9.15
